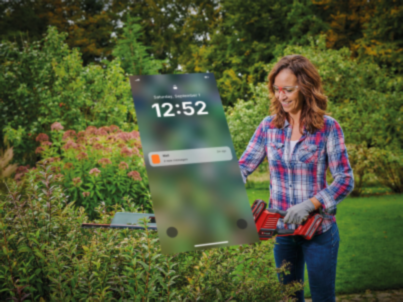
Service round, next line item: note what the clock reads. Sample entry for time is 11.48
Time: 12.52
